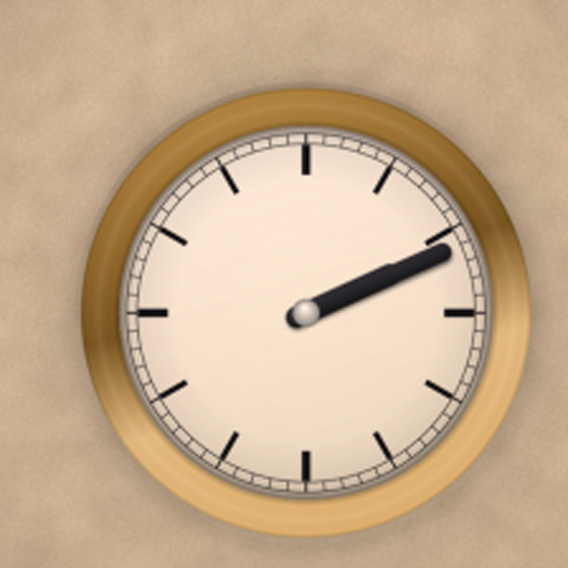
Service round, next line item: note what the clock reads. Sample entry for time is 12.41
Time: 2.11
